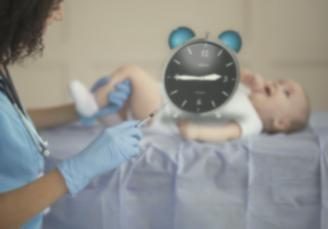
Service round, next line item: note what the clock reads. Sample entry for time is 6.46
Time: 2.45
